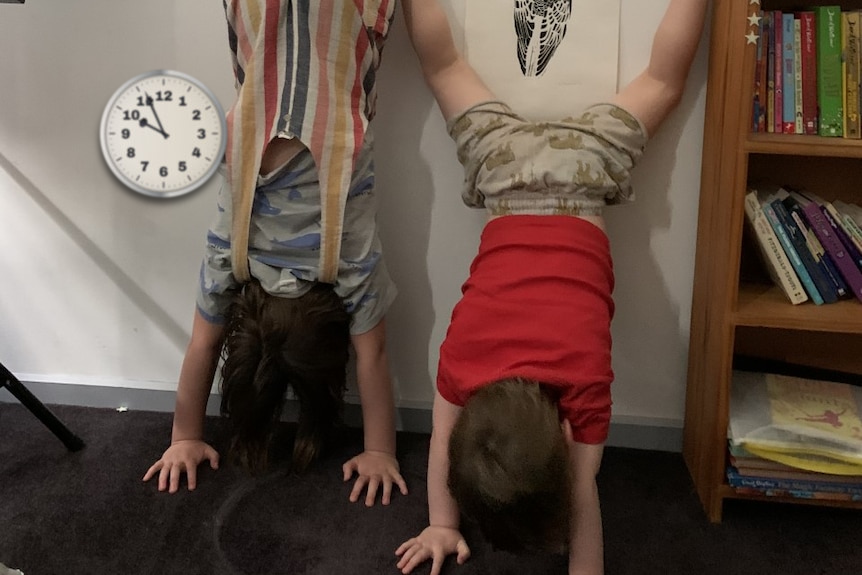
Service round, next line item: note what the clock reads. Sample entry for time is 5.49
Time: 9.56
